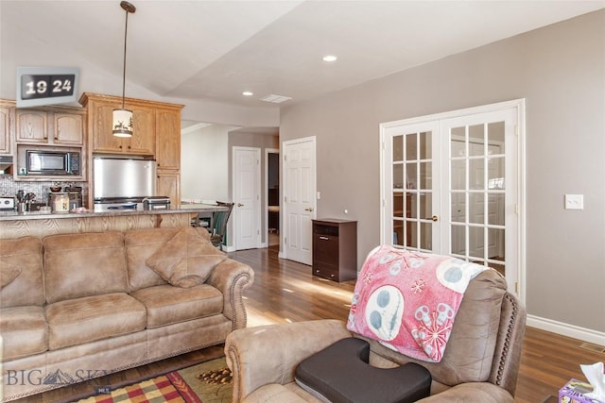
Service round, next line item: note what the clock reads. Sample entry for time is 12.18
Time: 19.24
